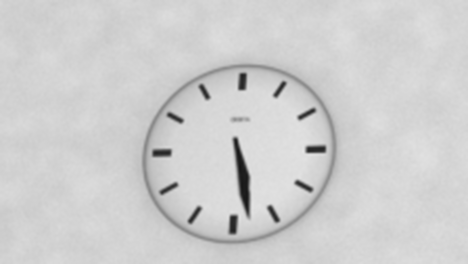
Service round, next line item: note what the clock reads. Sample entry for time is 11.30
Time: 5.28
